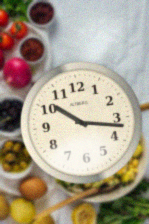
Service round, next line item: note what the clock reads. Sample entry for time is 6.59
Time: 10.17
